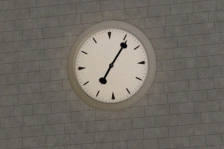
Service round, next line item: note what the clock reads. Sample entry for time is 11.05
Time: 7.06
